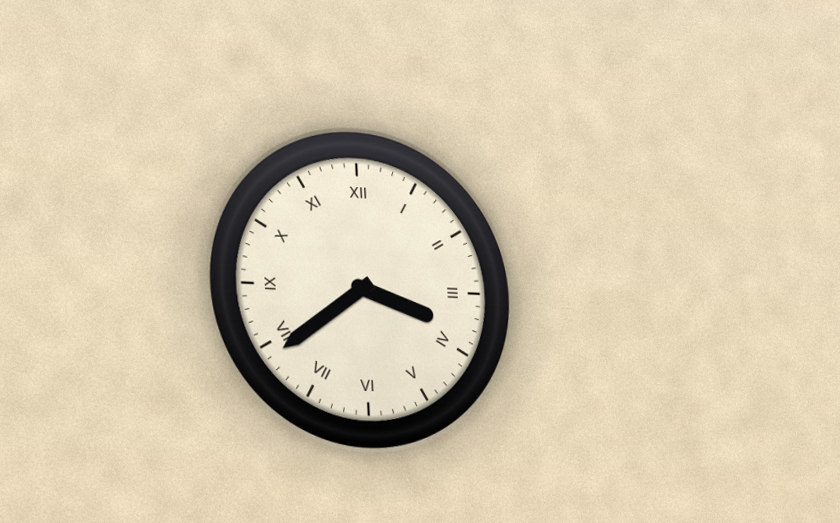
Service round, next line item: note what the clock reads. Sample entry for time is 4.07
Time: 3.39
